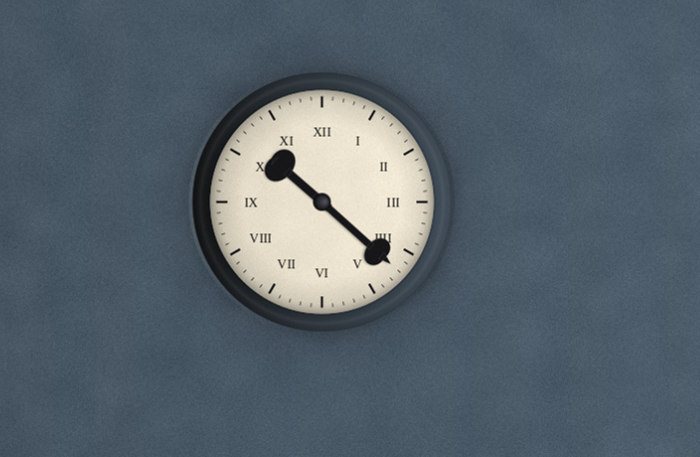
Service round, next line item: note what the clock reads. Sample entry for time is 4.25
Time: 10.22
